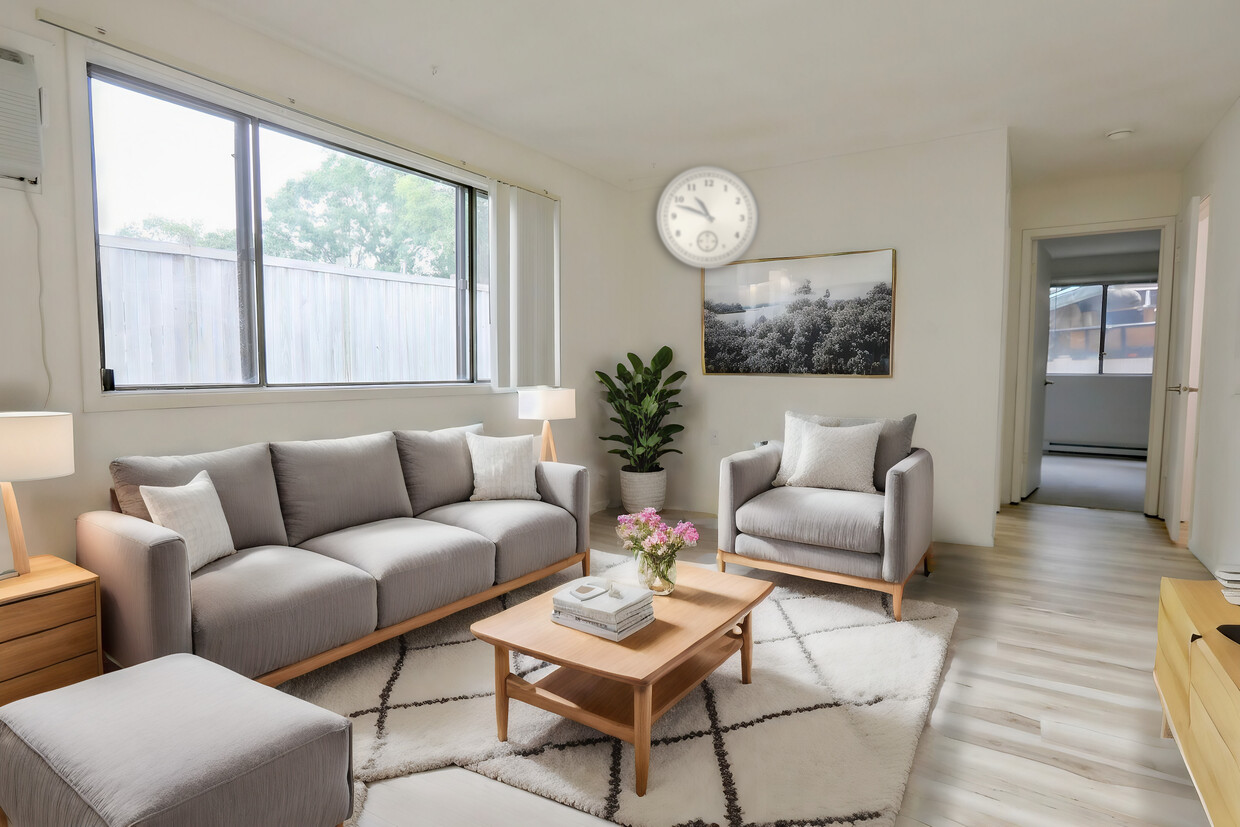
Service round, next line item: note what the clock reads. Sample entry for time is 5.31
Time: 10.48
